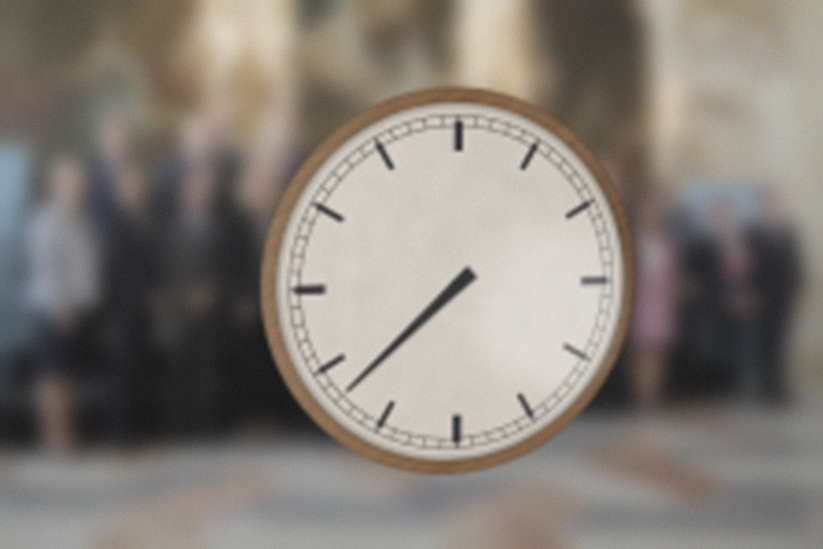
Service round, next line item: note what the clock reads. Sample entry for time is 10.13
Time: 7.38
